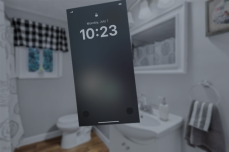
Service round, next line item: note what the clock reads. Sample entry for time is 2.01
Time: 10.23
